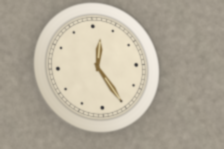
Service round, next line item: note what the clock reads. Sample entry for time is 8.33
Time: 12.25
